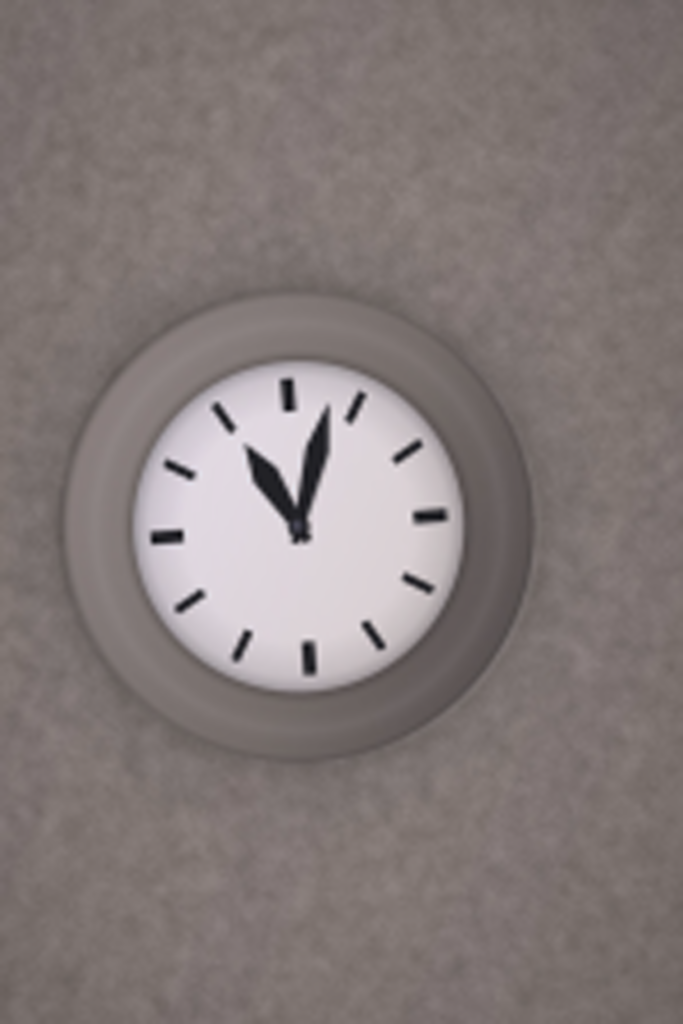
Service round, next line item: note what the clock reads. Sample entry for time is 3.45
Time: 11.03
